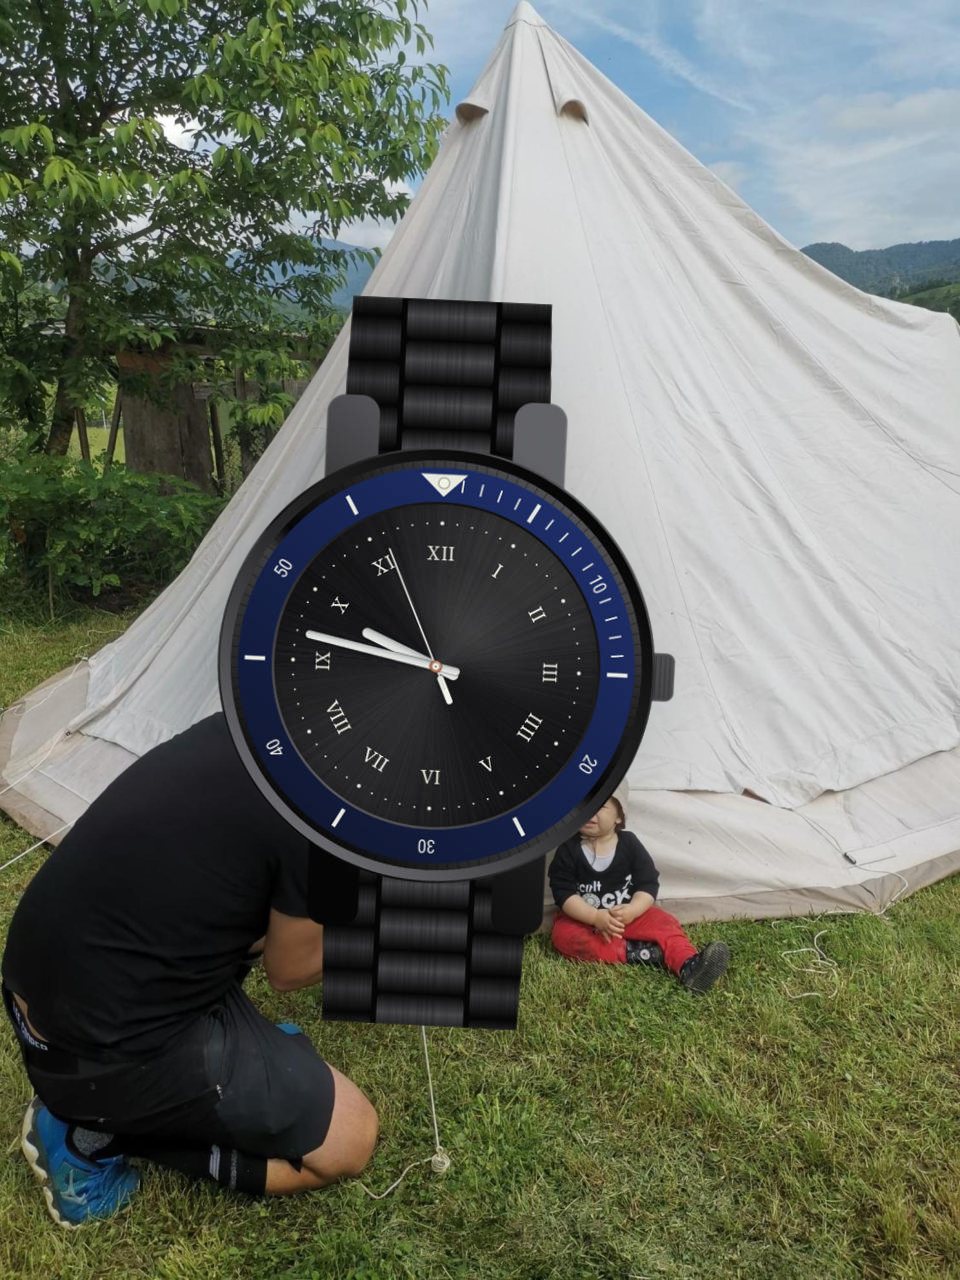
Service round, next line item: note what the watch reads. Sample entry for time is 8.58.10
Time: 9.46.56
